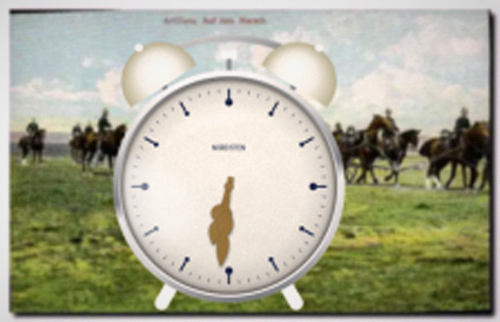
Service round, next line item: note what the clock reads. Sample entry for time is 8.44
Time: 6.31
